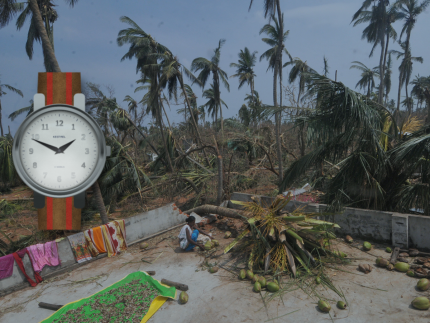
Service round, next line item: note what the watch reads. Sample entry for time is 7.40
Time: 1.49
